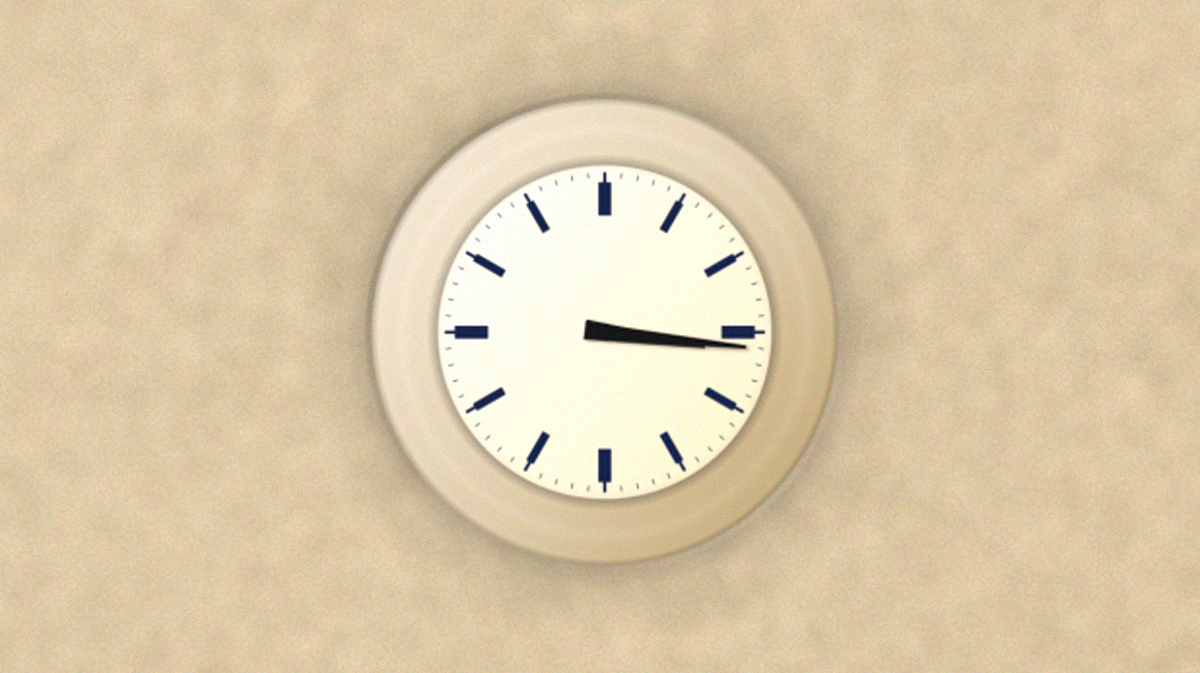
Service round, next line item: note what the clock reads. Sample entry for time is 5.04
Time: 3.16
